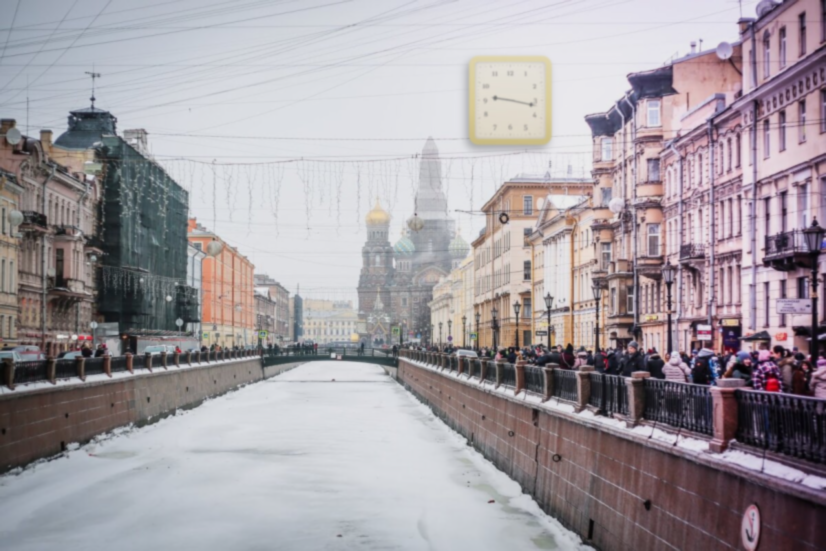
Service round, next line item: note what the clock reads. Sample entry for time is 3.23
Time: 9.17
